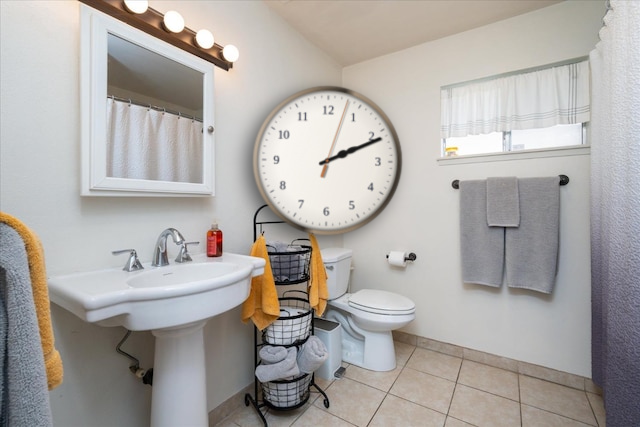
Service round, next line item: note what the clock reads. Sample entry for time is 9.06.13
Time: 2.11.03
